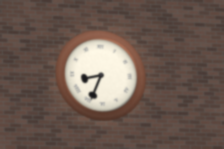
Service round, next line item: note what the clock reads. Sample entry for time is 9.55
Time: 8.34
